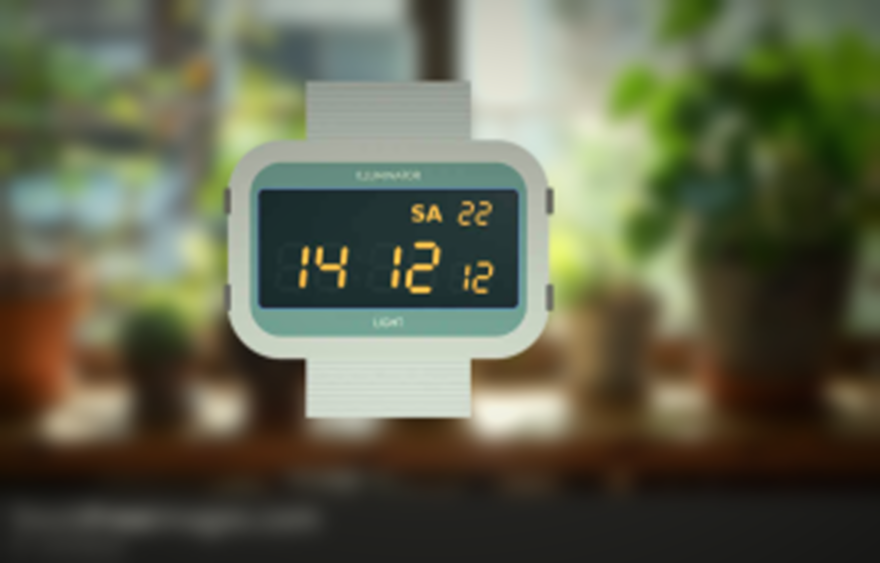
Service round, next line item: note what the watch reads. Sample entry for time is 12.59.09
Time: 14.12.12
